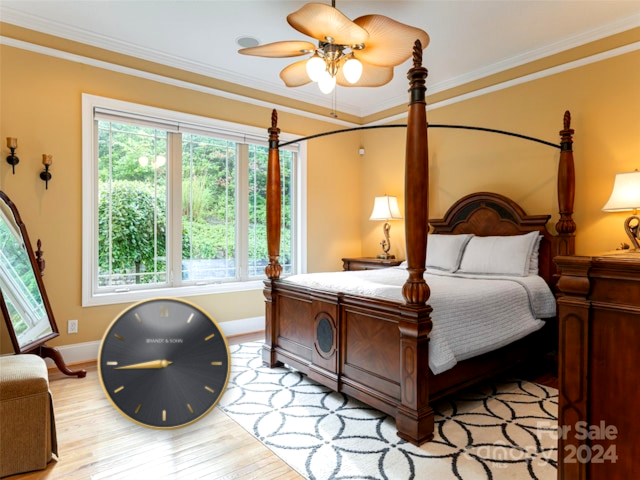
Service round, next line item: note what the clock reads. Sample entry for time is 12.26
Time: 8.44
